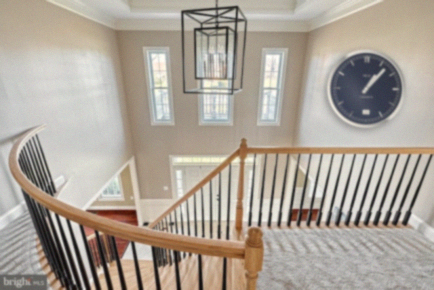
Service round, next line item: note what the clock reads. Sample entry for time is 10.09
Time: 1.07
